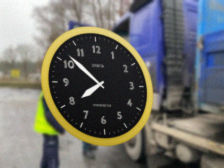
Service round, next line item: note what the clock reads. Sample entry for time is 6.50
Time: 7.52
